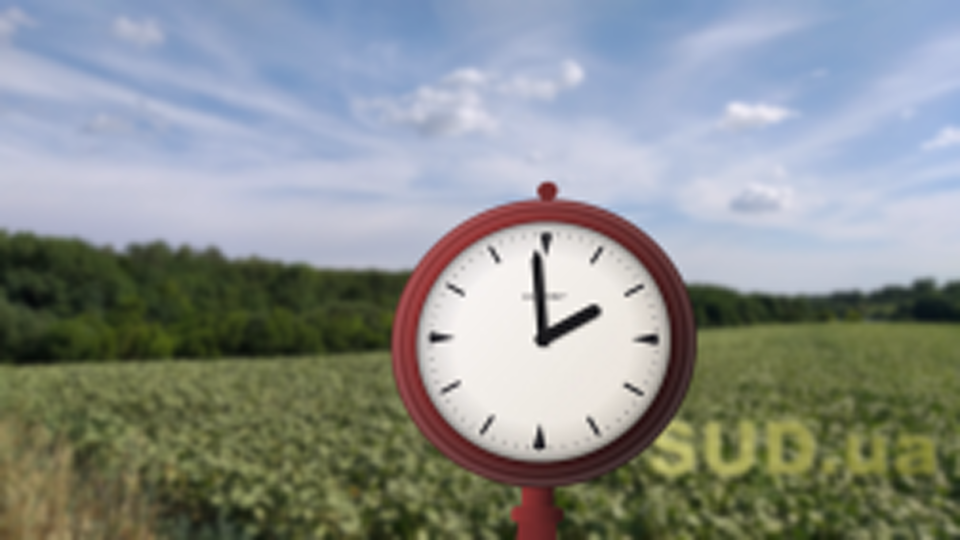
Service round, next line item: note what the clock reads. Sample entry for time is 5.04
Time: 1.59
